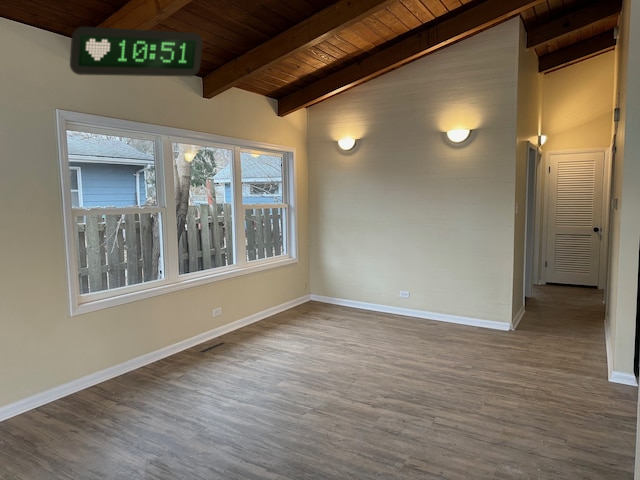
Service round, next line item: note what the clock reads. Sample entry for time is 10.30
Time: 10.51
